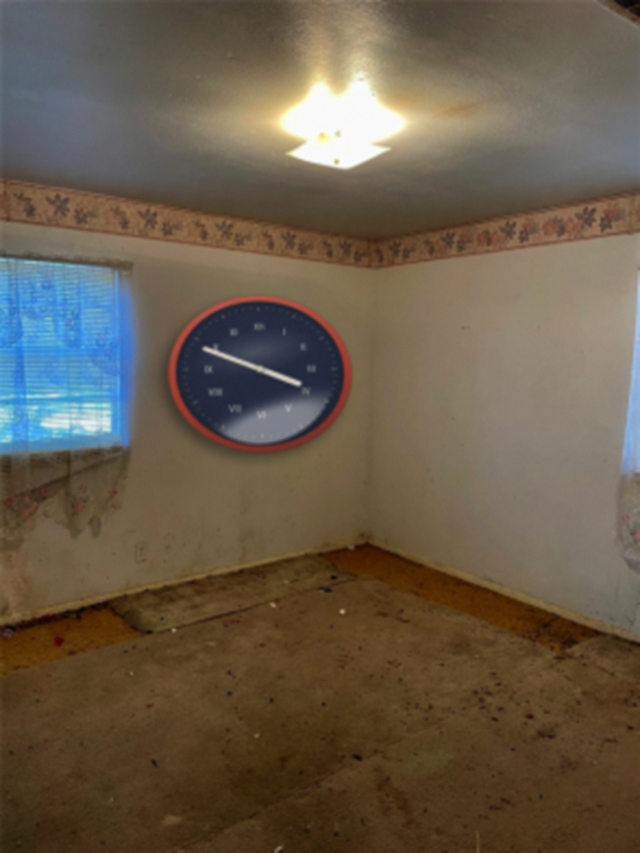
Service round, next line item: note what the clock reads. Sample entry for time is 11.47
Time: 3.49
